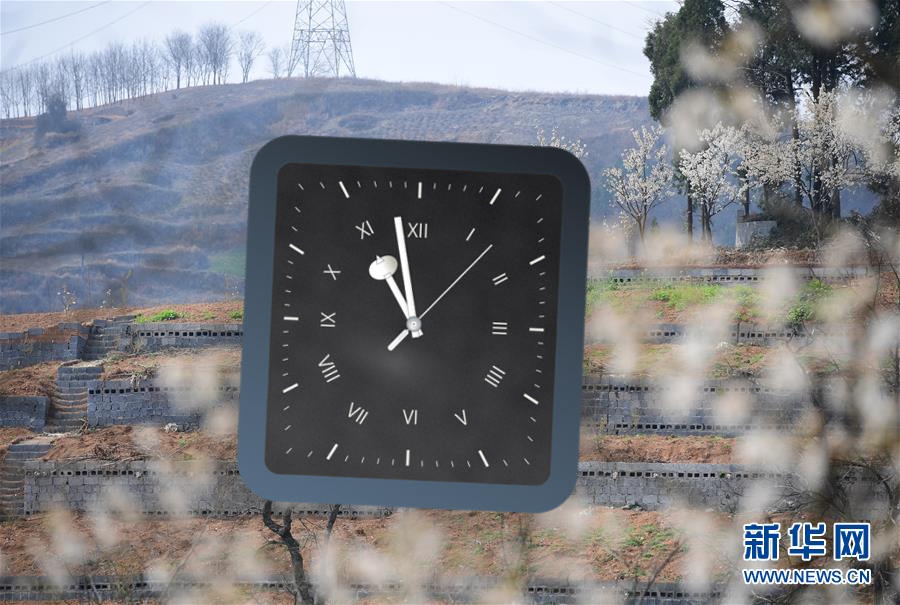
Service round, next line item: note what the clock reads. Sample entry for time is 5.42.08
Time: 10.58.07
